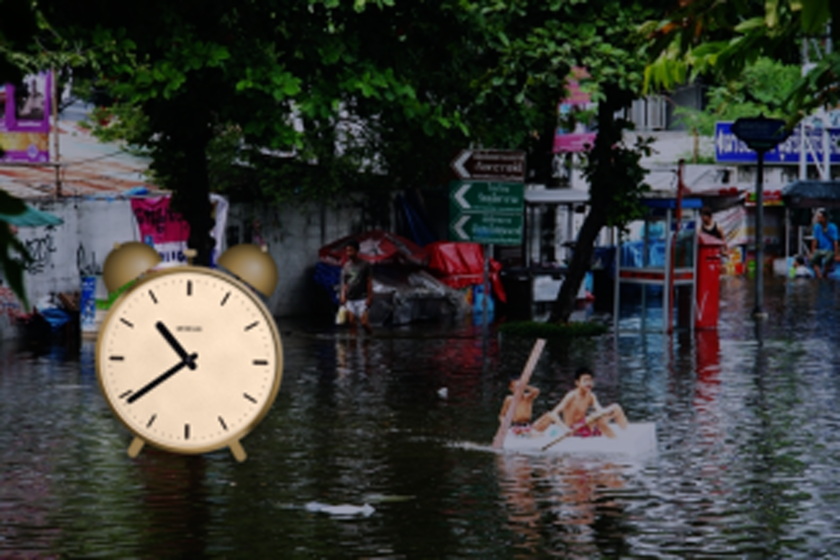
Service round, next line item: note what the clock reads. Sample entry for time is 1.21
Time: 10.39
